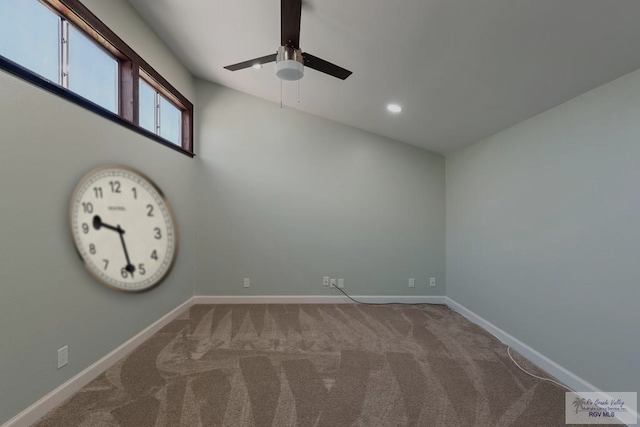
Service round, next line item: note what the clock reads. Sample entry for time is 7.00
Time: 9.28
